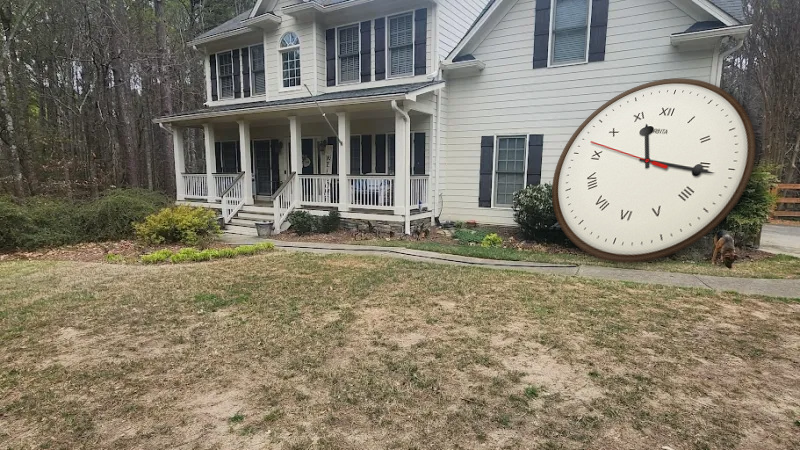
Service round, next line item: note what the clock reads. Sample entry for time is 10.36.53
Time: 11.15.47
